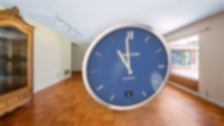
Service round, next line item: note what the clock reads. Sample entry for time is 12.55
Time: 10.59
